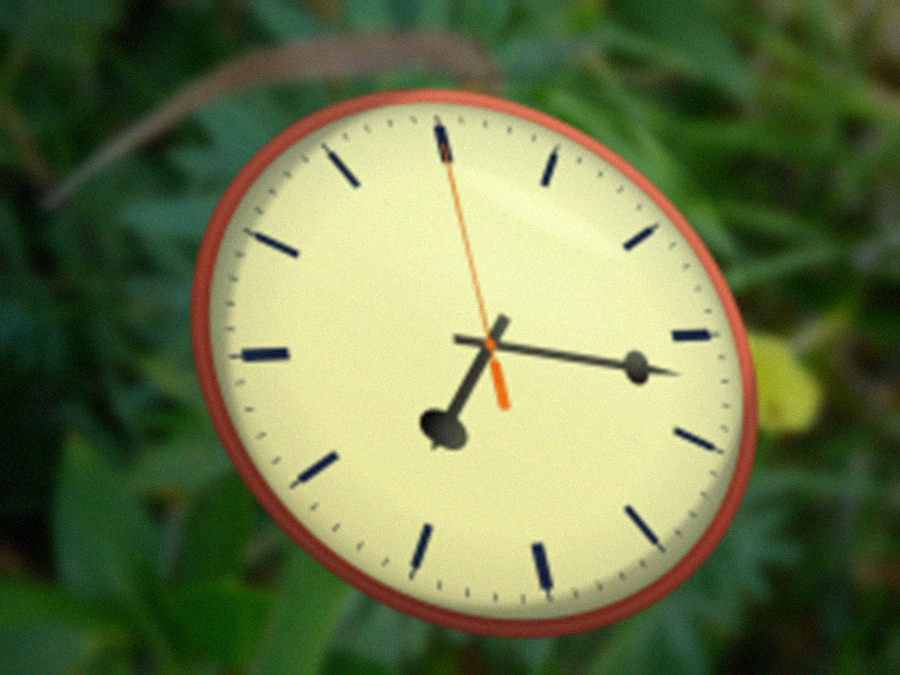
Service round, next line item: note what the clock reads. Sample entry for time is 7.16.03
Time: 7.17.00
